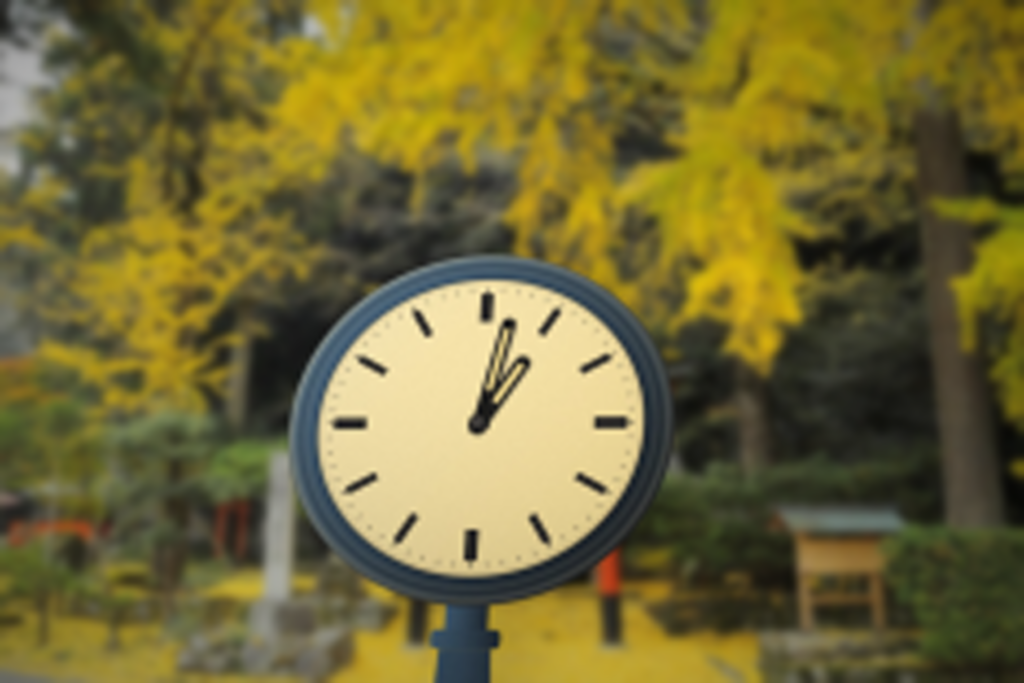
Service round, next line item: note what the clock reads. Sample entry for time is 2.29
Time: 1.02
